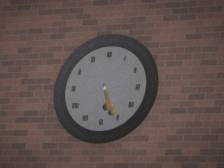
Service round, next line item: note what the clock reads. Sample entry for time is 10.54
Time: 5.26
